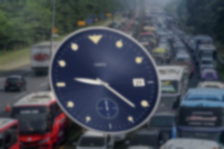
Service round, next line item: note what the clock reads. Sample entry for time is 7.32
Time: 9.22
